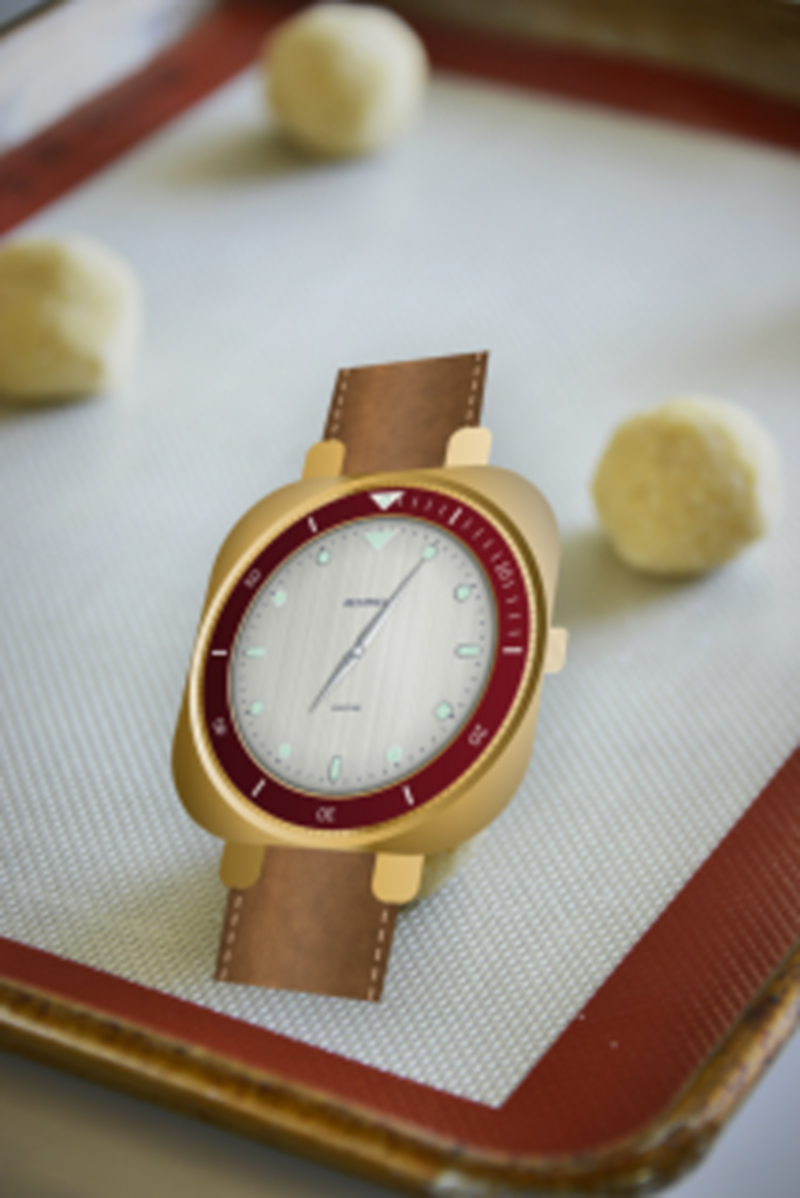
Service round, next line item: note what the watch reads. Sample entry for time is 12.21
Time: 7.05
